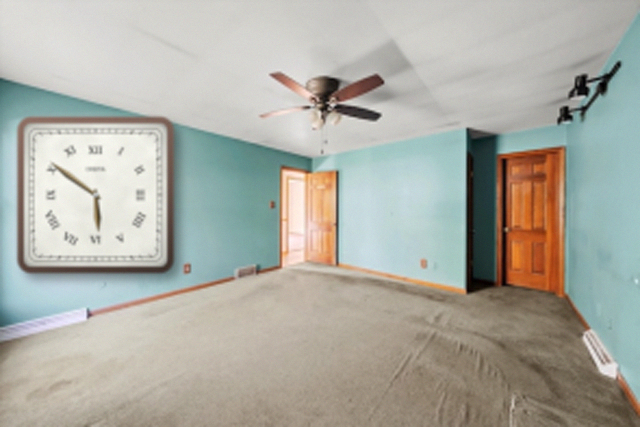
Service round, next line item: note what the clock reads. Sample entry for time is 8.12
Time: 5.51
